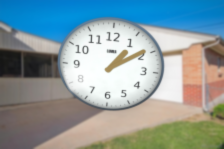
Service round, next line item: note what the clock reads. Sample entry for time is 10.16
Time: 1.09
